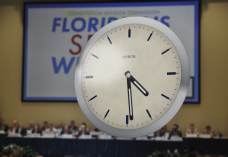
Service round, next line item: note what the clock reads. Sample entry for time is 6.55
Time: 4.29
